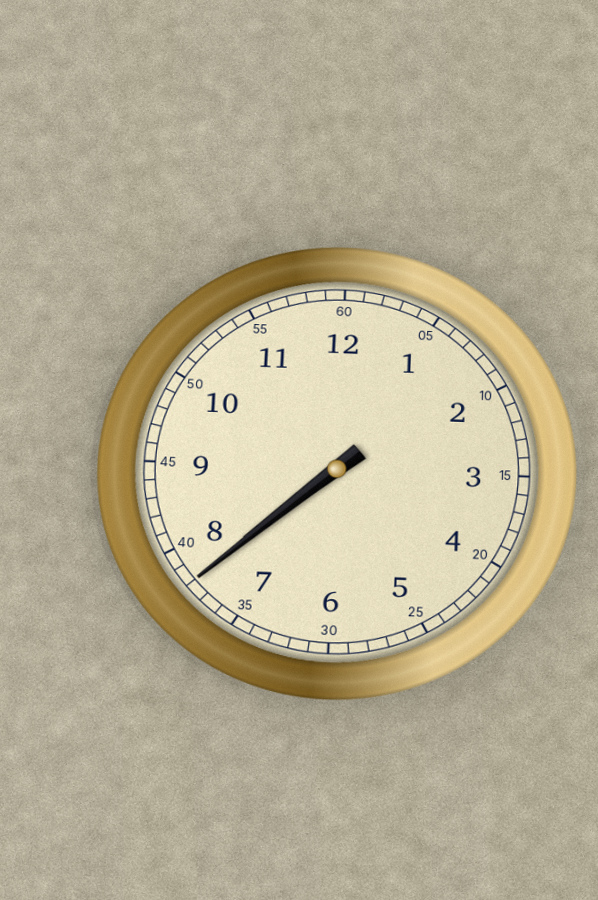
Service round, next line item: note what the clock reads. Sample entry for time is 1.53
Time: 7.38
